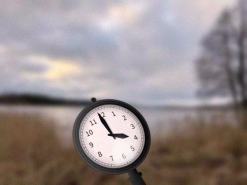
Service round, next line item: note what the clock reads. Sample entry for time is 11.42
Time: 3.59
